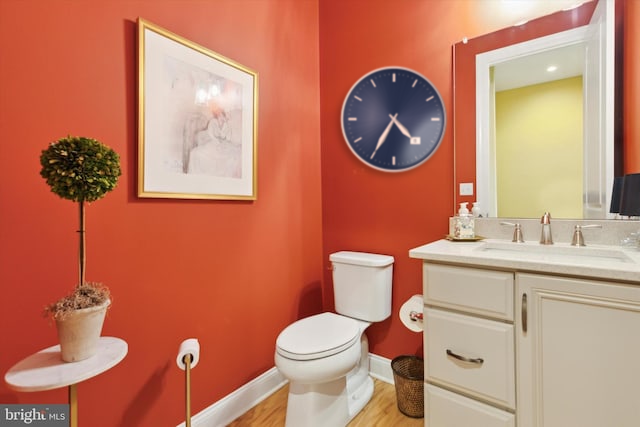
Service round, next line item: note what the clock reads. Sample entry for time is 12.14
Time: 4.35
